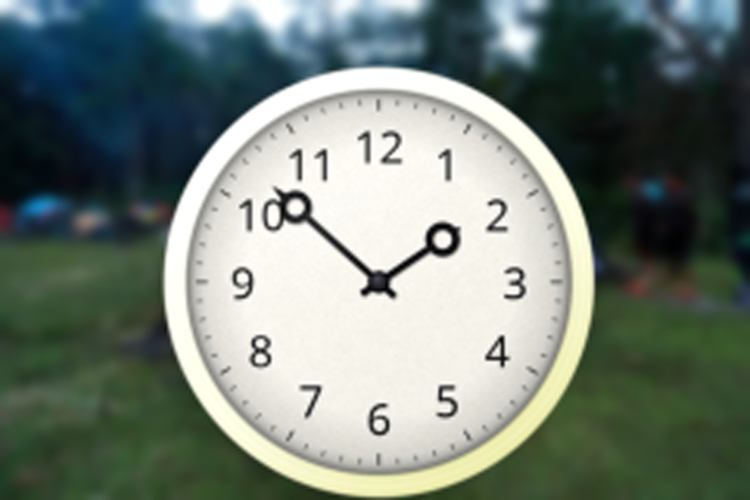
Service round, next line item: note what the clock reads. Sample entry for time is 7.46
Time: 1.52
